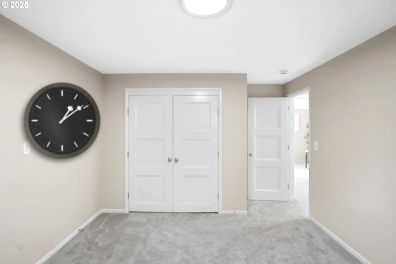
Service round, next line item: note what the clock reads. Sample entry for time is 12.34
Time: 1.09
